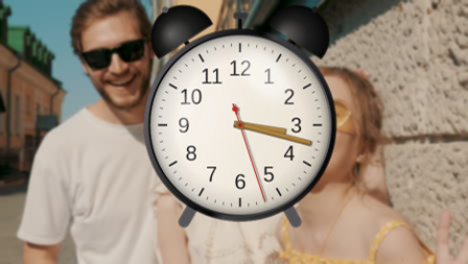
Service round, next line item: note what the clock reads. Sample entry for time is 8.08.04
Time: 3.17.27
